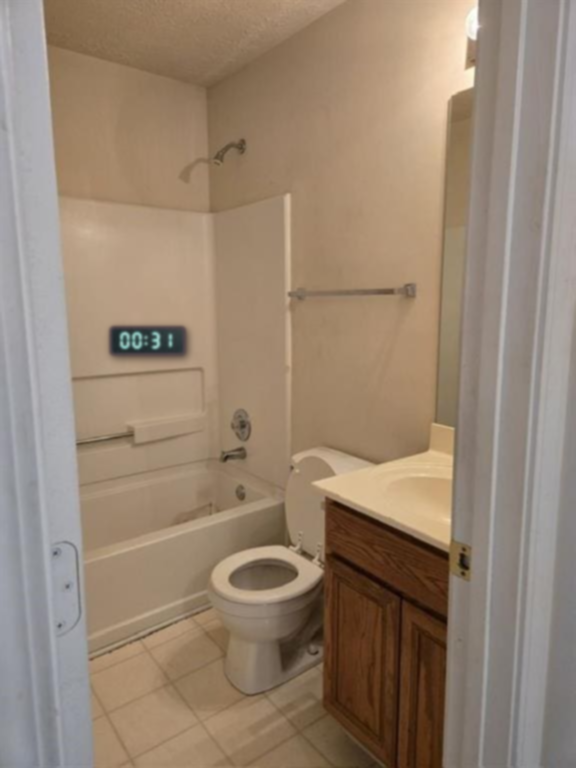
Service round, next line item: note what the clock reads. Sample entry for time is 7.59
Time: 0.31
